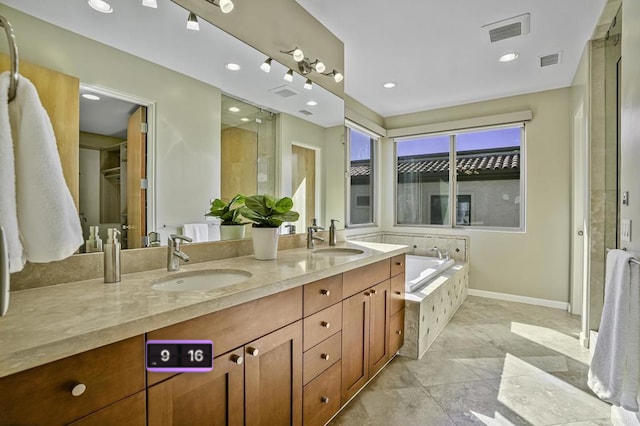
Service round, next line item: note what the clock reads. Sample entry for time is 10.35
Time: 9.16
